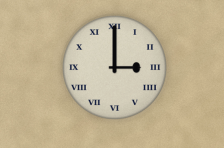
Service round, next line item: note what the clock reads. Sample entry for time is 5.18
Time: 3.00
